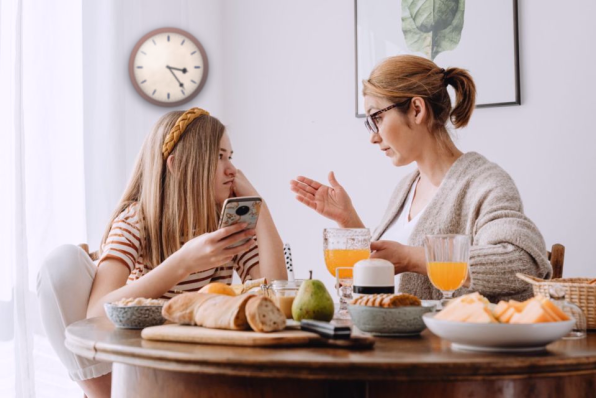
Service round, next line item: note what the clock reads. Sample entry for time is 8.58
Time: 3.24
